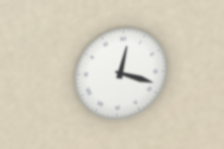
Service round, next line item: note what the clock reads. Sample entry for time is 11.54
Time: 12.18
